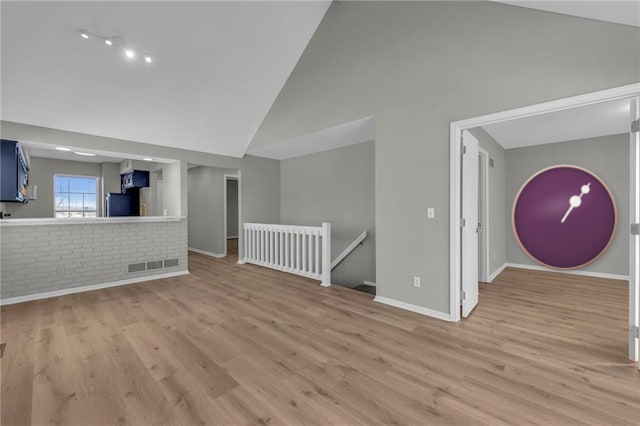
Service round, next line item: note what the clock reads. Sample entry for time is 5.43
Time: 1.06
